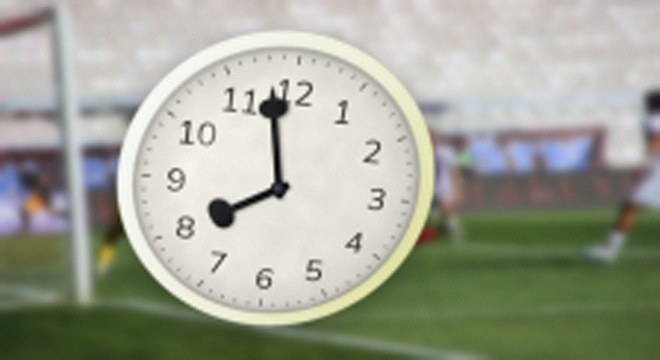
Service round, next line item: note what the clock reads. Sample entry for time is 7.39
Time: 7.58
